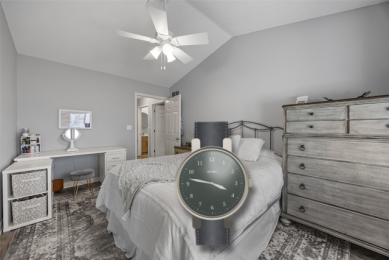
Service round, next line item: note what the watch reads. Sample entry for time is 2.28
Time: 3.47
